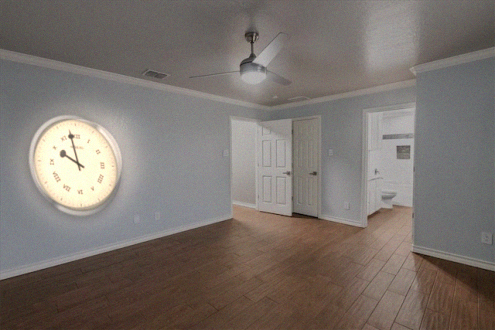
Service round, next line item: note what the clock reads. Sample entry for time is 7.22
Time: 9.58
